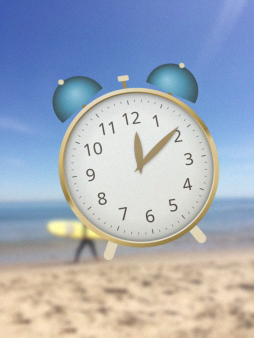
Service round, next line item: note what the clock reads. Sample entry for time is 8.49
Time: 12.09
